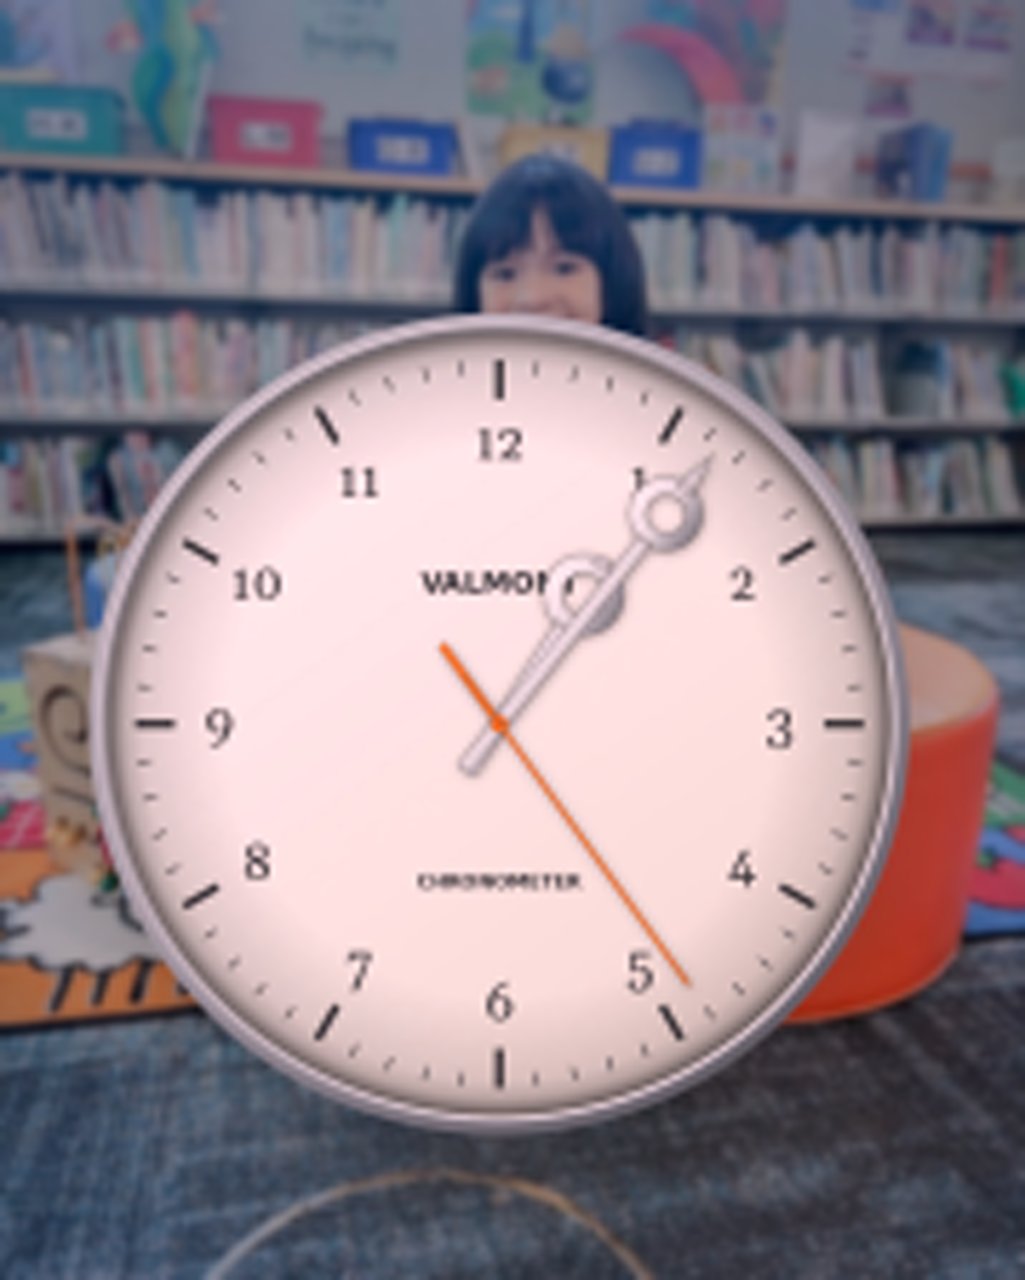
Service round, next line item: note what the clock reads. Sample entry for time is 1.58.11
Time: 1.06.24
